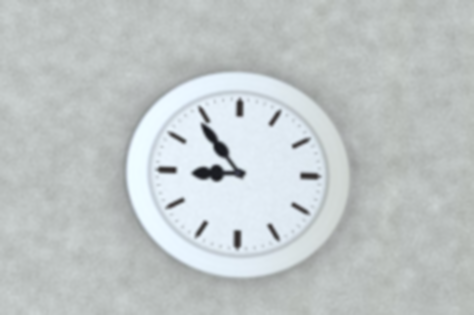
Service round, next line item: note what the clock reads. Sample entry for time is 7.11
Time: 8.54
